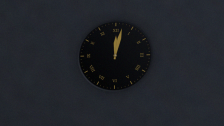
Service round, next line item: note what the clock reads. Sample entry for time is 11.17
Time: 12.02
